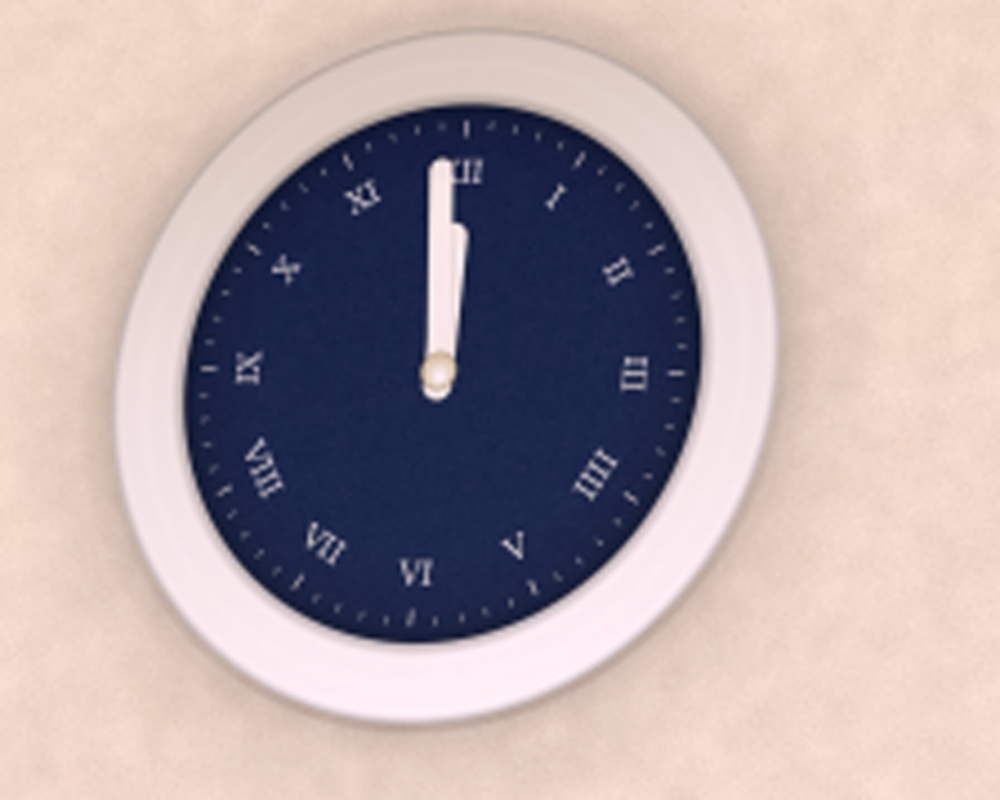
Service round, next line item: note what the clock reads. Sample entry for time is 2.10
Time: 11.59
